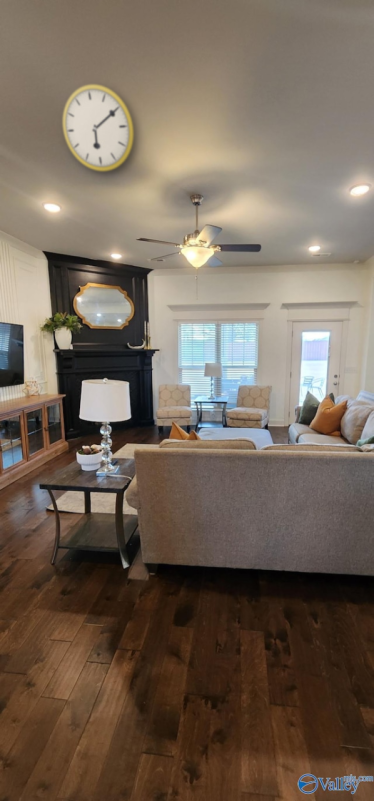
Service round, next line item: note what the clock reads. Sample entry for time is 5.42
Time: 6.10
